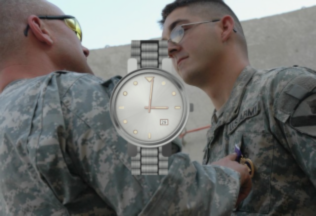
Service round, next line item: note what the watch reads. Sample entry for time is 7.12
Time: 3.01
